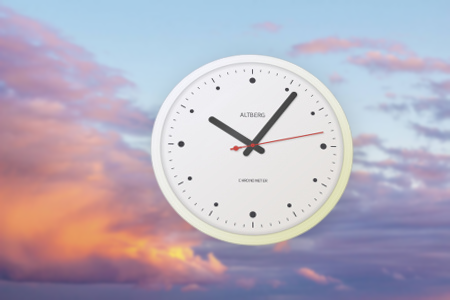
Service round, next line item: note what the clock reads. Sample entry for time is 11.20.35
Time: 10.06.13
